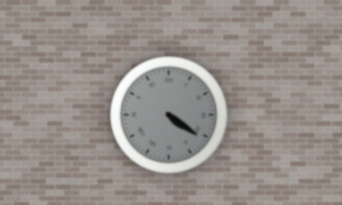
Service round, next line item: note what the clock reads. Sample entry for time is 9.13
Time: 4.21
